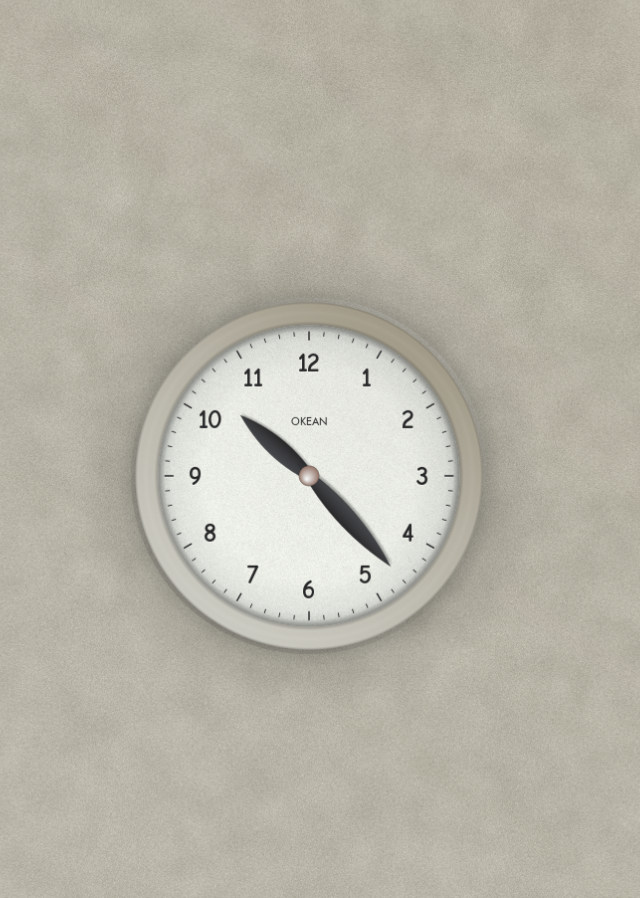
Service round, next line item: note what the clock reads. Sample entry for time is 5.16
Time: 10.23
